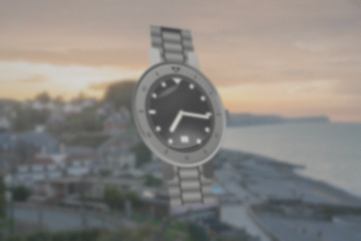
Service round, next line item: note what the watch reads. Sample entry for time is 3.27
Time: 7.16
